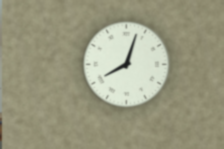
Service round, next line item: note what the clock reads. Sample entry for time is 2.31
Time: 8.03
